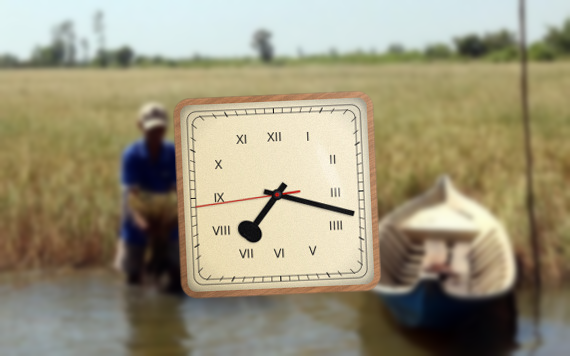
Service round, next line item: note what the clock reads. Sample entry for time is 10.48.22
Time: 7.17.44
